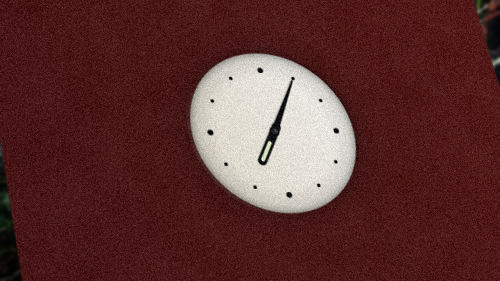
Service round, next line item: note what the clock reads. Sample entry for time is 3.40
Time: 7.05
